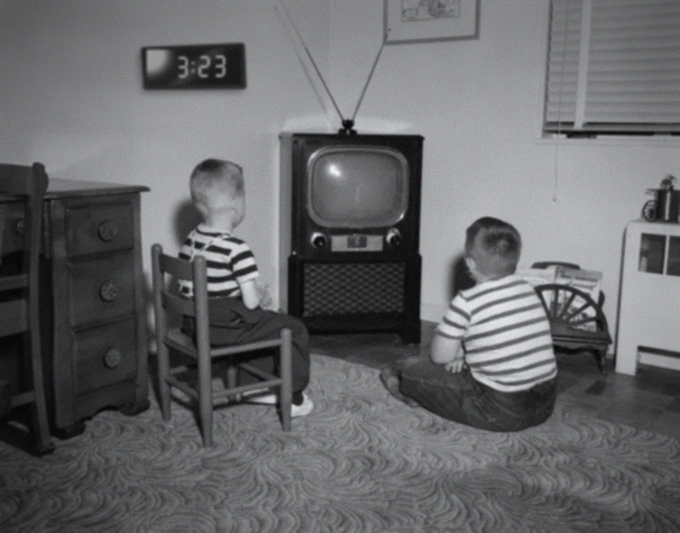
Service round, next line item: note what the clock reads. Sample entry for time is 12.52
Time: 3.23
